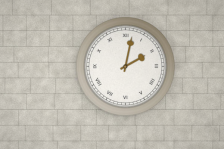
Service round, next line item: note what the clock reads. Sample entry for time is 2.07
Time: 2.02
